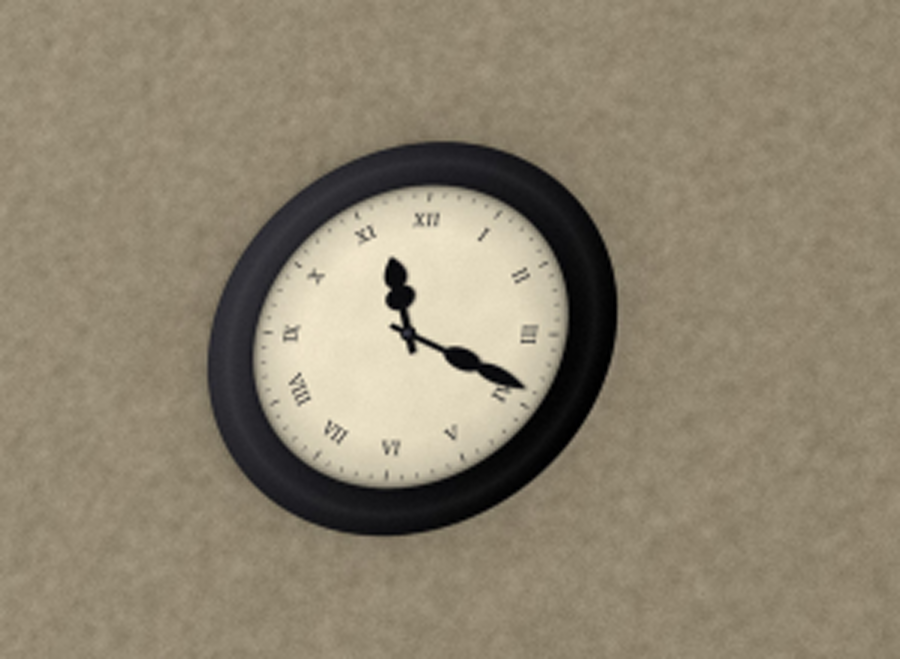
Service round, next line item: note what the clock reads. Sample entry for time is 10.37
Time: 11.19
